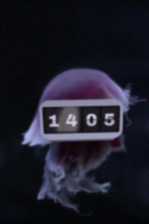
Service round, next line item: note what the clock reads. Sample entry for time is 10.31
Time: 14.05
